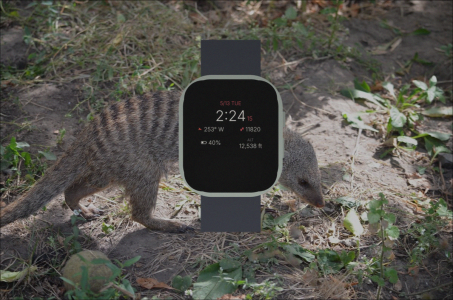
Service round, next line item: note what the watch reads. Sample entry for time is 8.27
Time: 2.24
